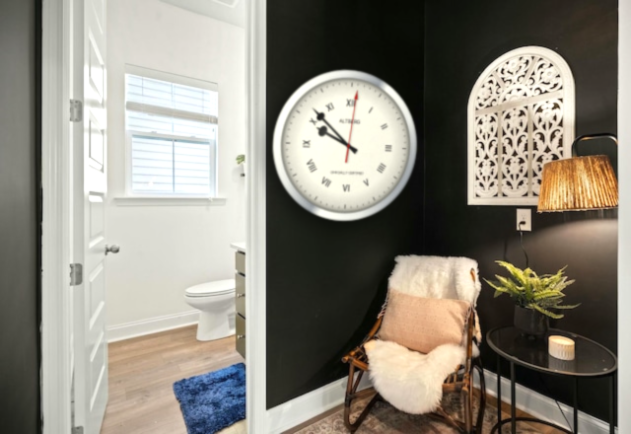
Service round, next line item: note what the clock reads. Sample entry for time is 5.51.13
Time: 9.52.01
